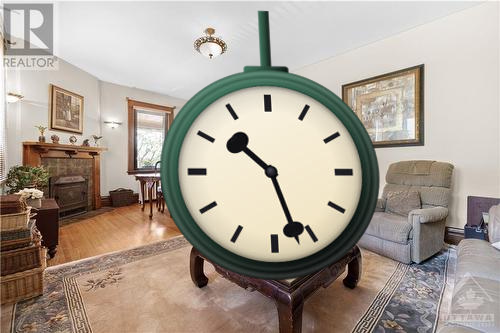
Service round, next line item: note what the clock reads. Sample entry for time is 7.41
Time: 10.27
